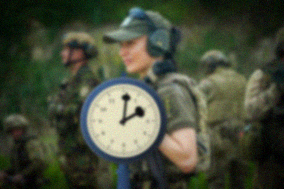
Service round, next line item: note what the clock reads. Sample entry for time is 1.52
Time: 2.01
